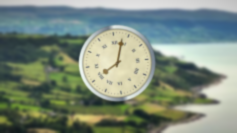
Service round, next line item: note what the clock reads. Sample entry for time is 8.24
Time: 8.03
